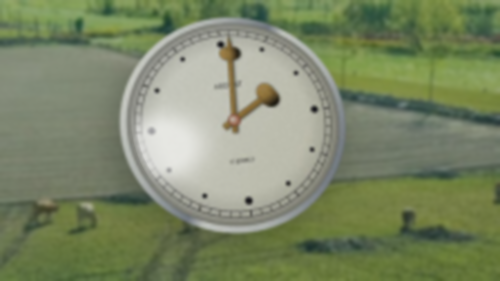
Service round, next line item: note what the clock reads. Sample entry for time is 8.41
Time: 2.01
